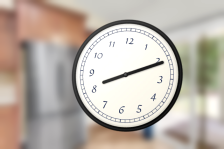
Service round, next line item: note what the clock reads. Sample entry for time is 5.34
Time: 8.11
